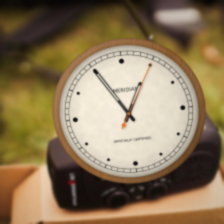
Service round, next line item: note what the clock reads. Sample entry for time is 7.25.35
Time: 12.55.05
